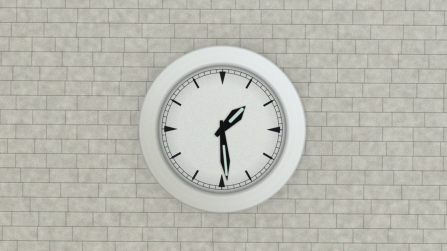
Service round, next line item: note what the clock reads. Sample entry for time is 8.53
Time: 1.29
